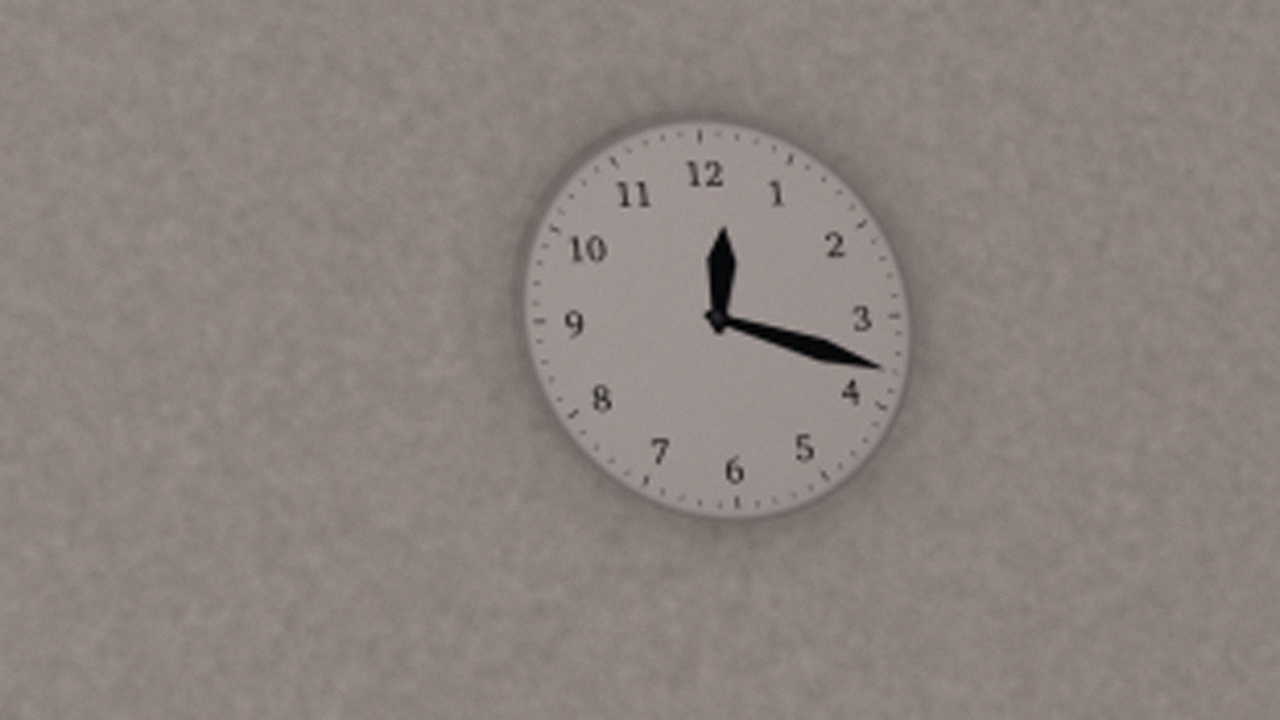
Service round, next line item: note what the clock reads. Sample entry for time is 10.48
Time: 12.18
